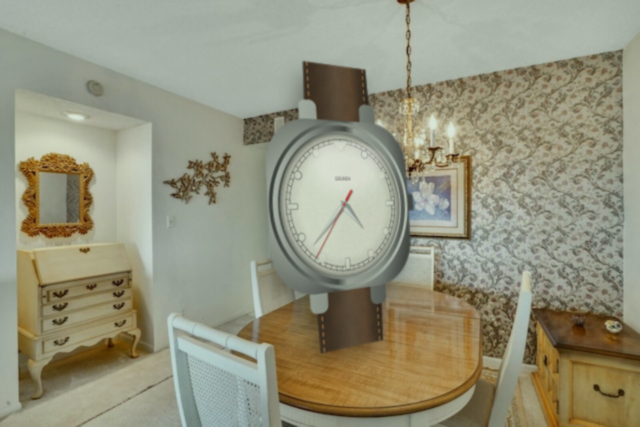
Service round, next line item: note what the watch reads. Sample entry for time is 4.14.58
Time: 4.37.36
